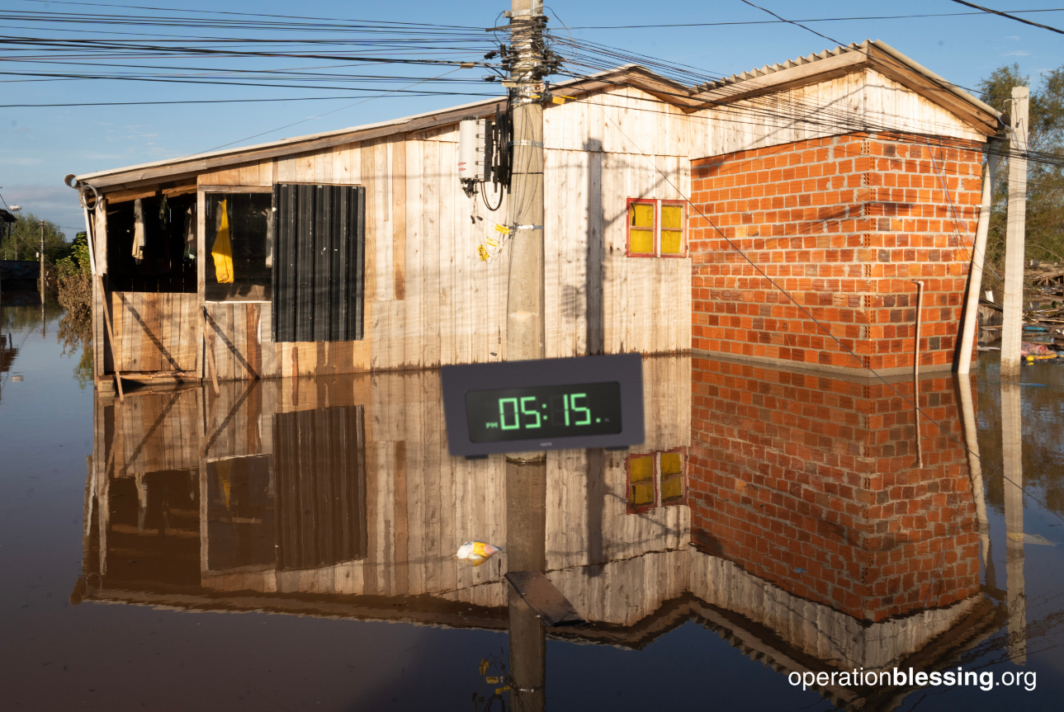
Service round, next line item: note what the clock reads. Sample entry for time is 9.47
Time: 5.15
